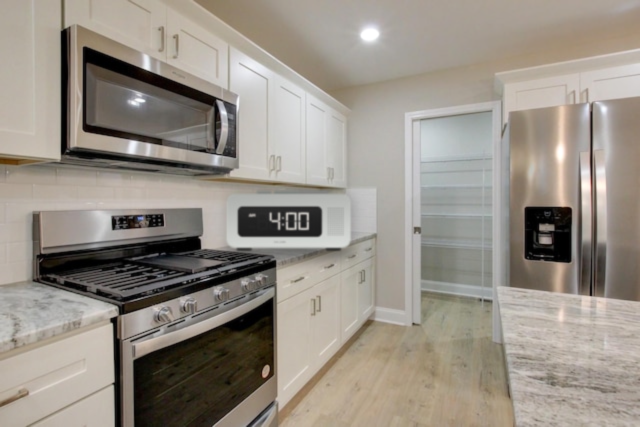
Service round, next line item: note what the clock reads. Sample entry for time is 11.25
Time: 4.00
